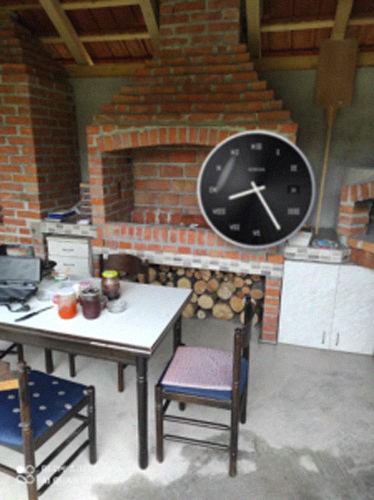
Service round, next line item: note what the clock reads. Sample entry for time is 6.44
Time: 8.25
